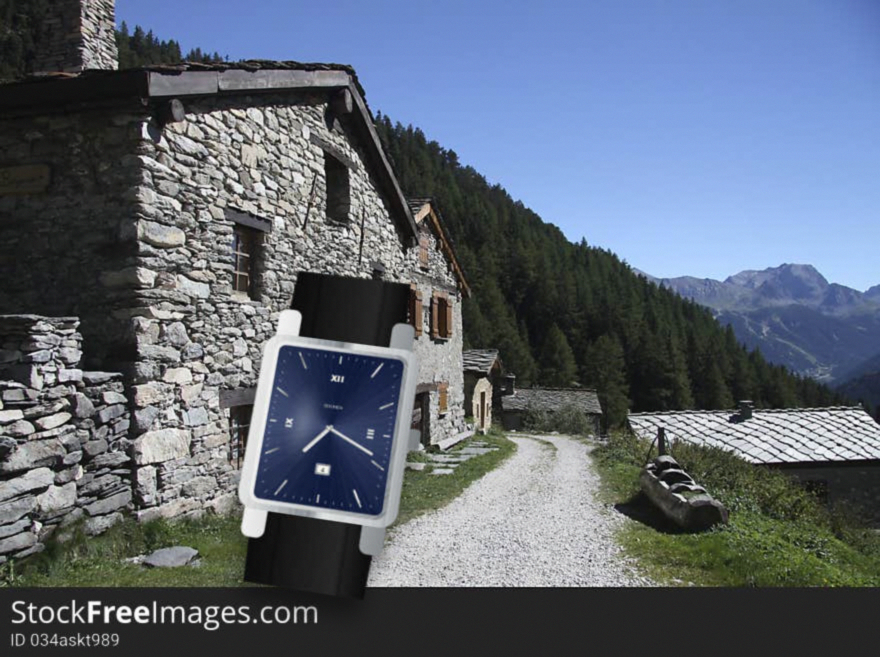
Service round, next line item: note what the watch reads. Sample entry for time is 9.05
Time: 7.19
